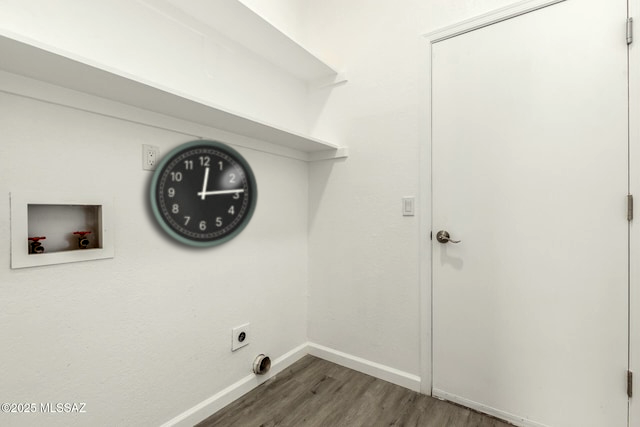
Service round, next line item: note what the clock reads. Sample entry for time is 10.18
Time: 12.14
